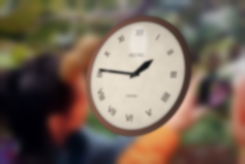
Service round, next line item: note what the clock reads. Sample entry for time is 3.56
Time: 1.46
